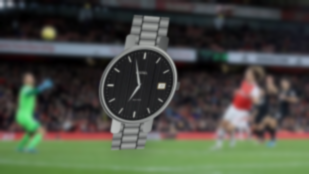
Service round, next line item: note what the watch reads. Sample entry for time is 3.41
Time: 6.57
